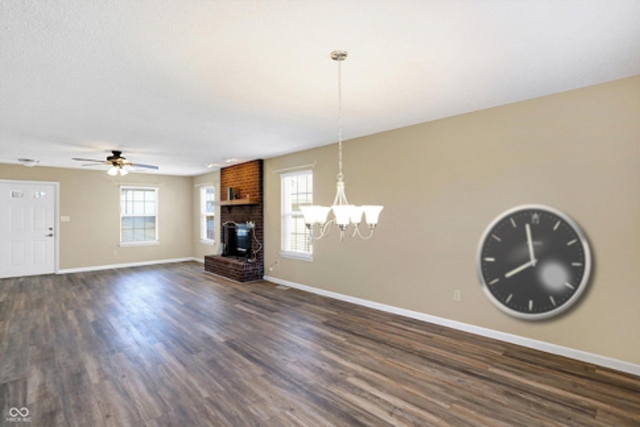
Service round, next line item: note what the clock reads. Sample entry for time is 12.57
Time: 7.58
